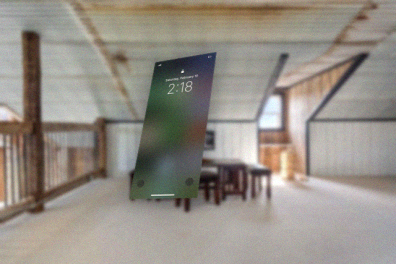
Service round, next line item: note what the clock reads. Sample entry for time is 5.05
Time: 2.18
